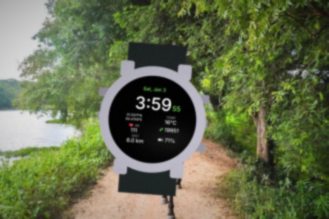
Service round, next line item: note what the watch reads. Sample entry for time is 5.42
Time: 3.59
